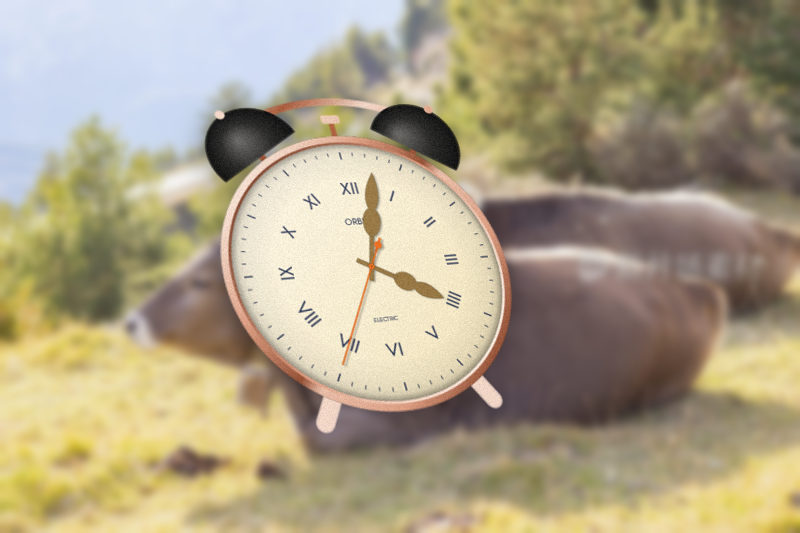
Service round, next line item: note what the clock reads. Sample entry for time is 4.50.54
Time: 4.02.35
